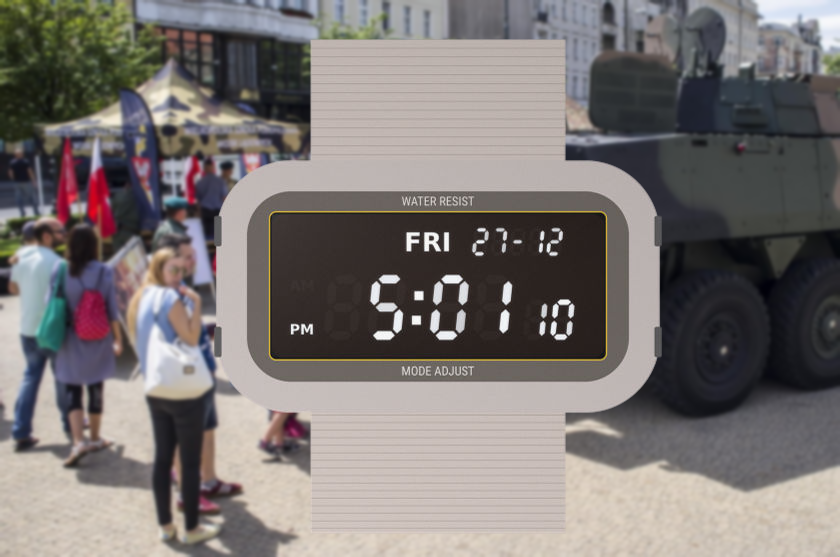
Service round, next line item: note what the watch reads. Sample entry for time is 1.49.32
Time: 5.01.10
